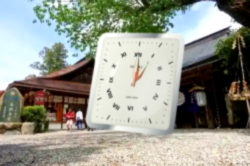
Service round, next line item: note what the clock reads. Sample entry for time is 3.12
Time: 1.00
